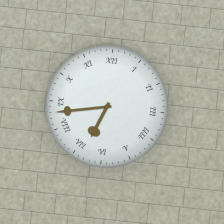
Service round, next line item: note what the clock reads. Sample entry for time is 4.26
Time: 6.43
